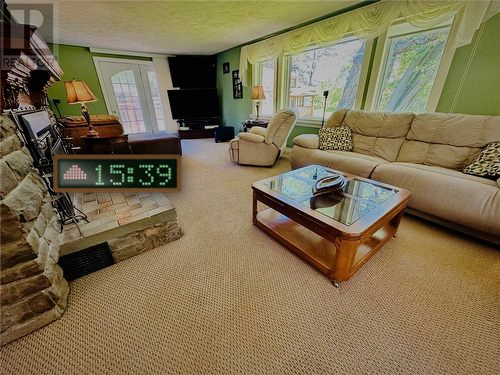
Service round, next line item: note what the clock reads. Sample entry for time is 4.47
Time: 15.39
